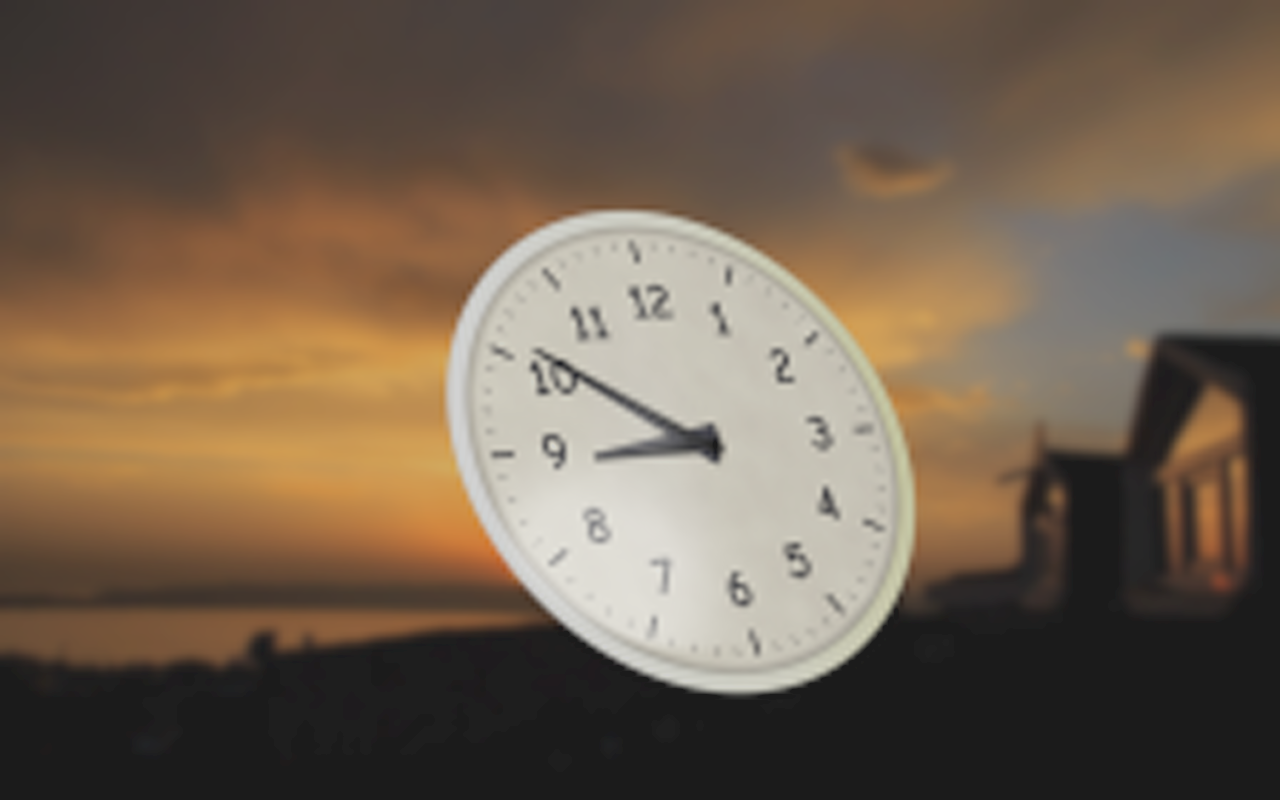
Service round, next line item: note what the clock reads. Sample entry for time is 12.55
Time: 8.51
